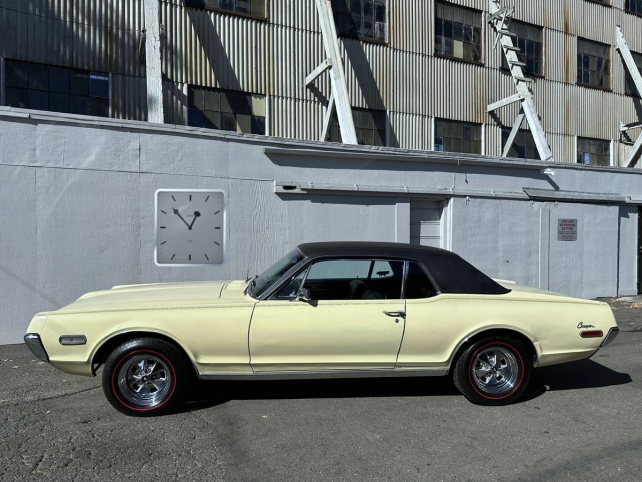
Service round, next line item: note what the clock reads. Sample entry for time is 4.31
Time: 12.53
